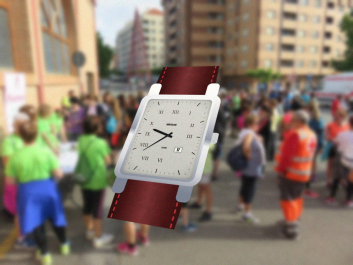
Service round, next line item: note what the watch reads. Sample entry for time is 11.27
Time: 9.38
